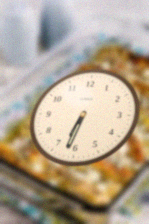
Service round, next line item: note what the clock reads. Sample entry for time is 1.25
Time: 6.32
